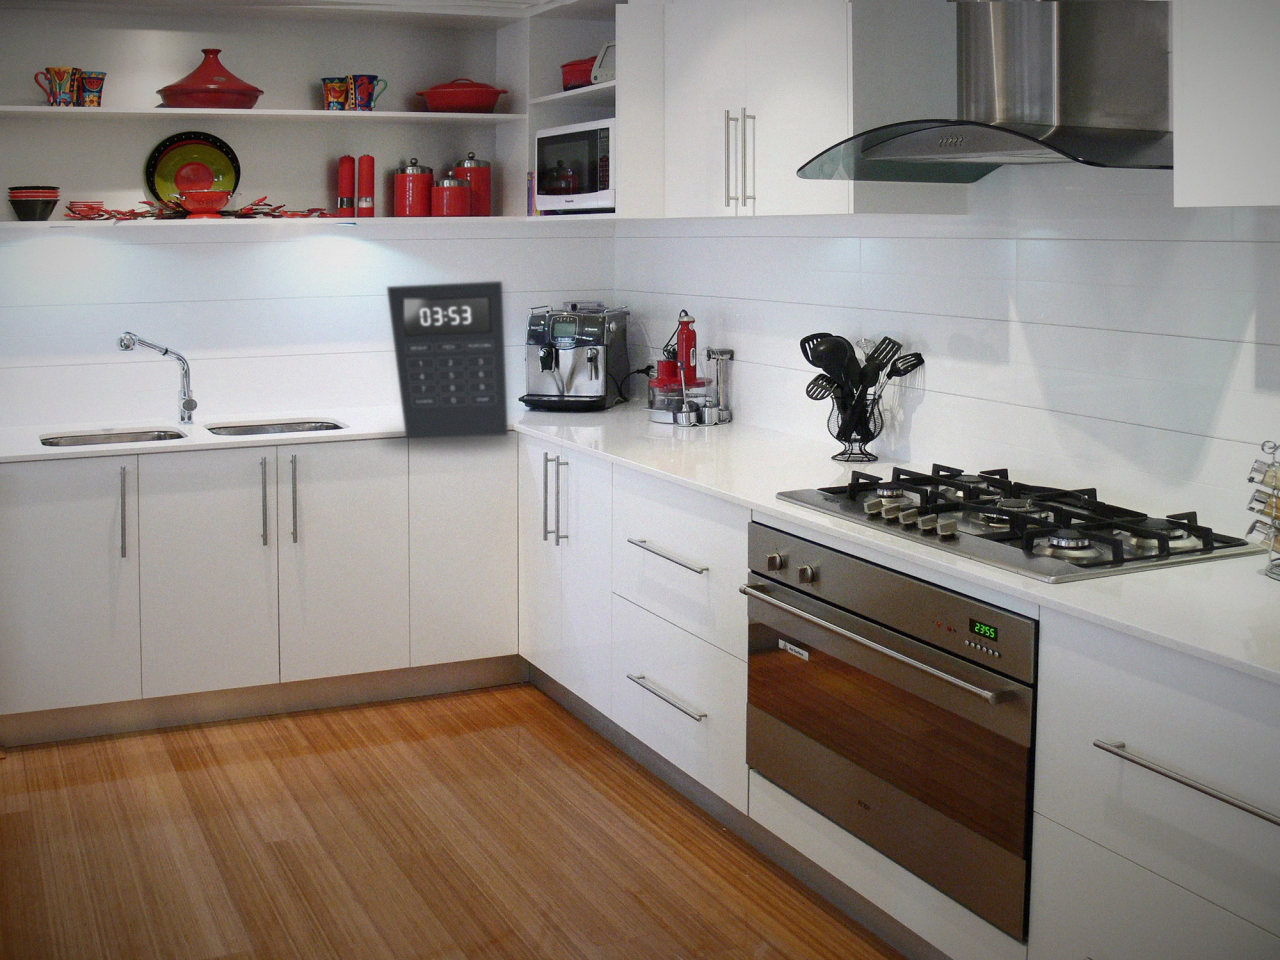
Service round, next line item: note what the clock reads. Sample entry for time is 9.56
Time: 3.53
